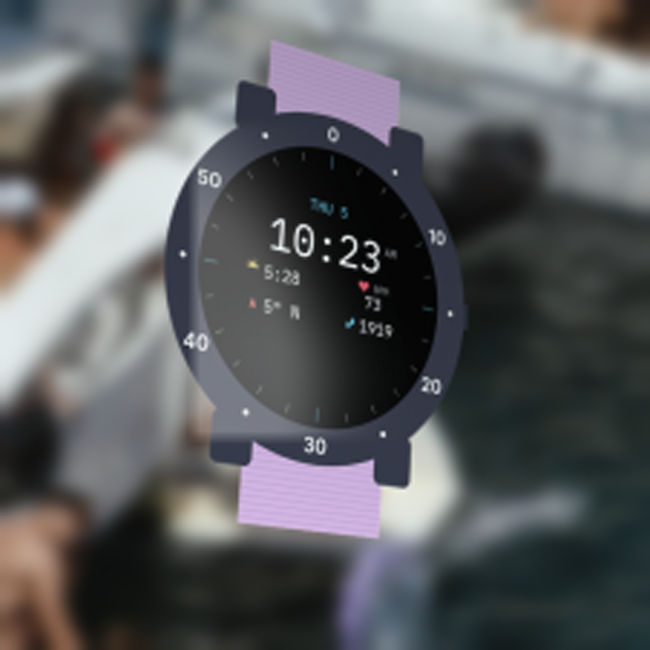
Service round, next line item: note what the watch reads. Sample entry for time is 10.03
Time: 10.23
